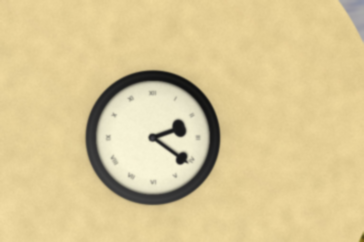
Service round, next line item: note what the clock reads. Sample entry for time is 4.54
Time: 2.21
